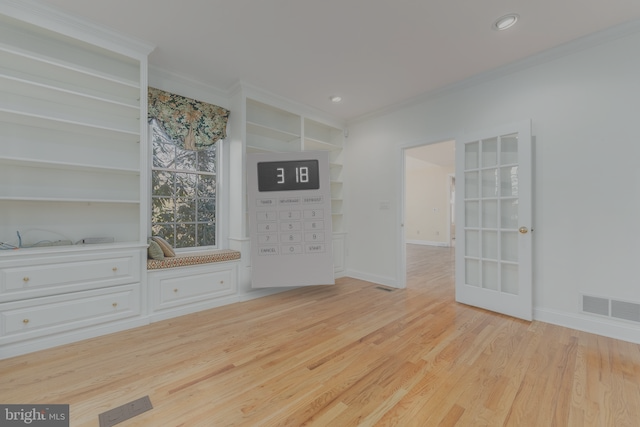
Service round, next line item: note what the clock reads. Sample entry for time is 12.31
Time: 3.18
